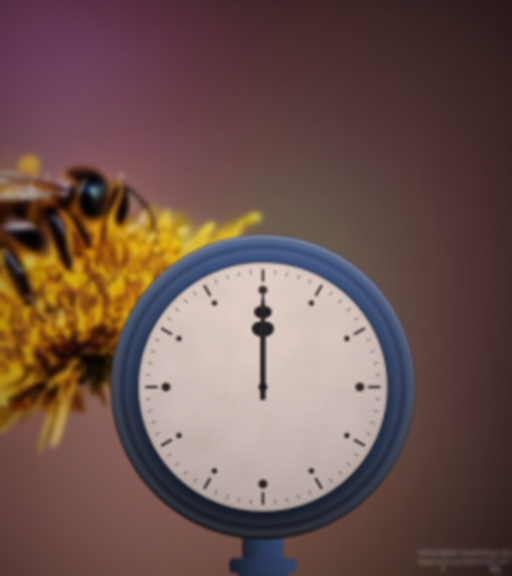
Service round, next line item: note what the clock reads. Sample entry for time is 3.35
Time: 12.00
